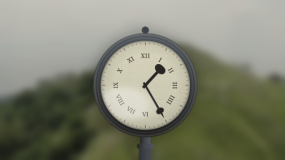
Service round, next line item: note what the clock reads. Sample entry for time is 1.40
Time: 1.25
